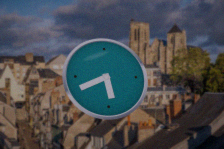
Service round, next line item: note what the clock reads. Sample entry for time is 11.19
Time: 5.41
